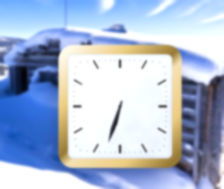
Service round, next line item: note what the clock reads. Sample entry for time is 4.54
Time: 6.33
